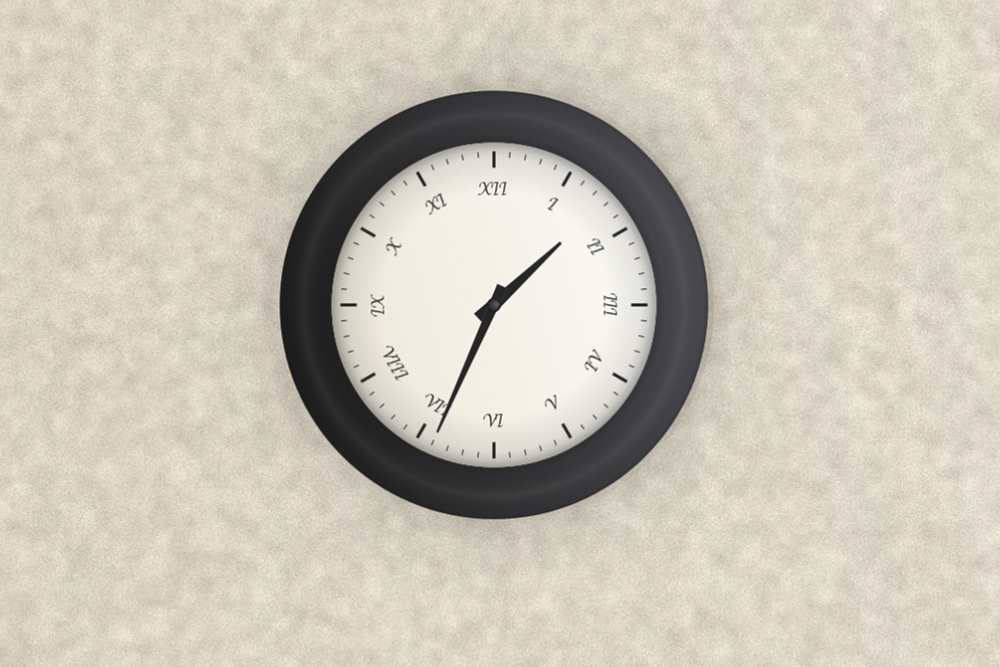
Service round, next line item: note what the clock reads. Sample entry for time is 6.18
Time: 1.34
